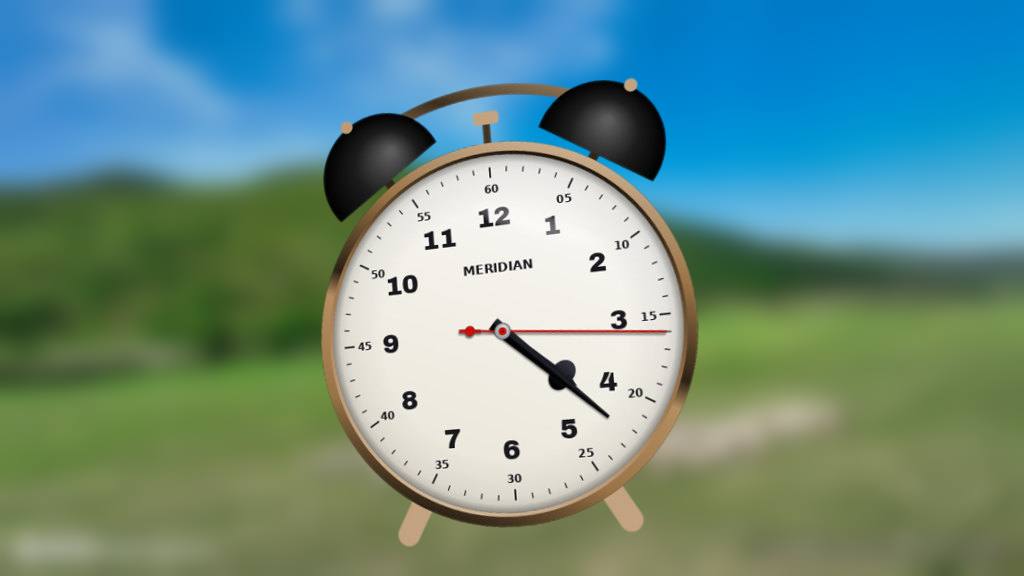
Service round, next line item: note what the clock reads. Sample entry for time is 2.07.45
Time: 4.22.16
